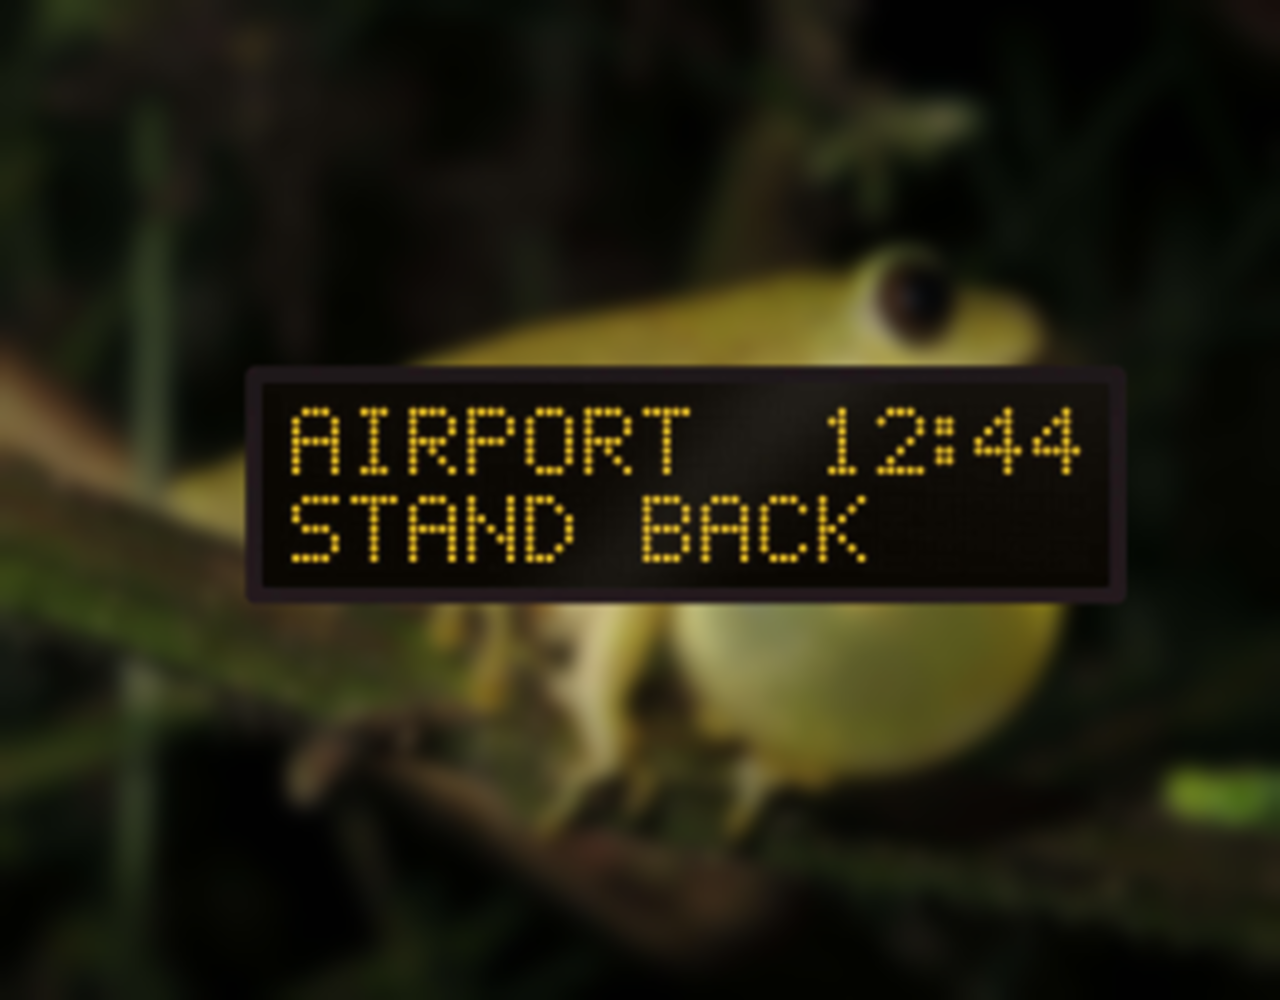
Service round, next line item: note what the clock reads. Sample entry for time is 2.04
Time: 12.44
